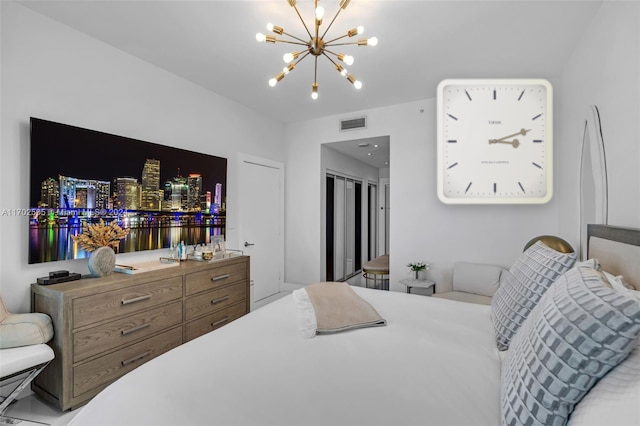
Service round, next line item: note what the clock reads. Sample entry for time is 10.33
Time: 3.12
